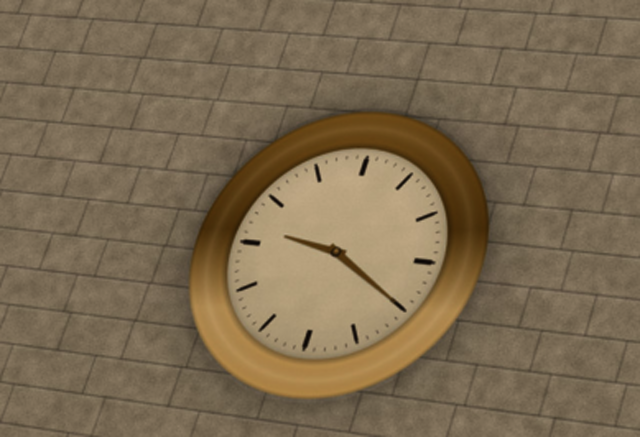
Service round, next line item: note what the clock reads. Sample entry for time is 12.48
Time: 9.20
